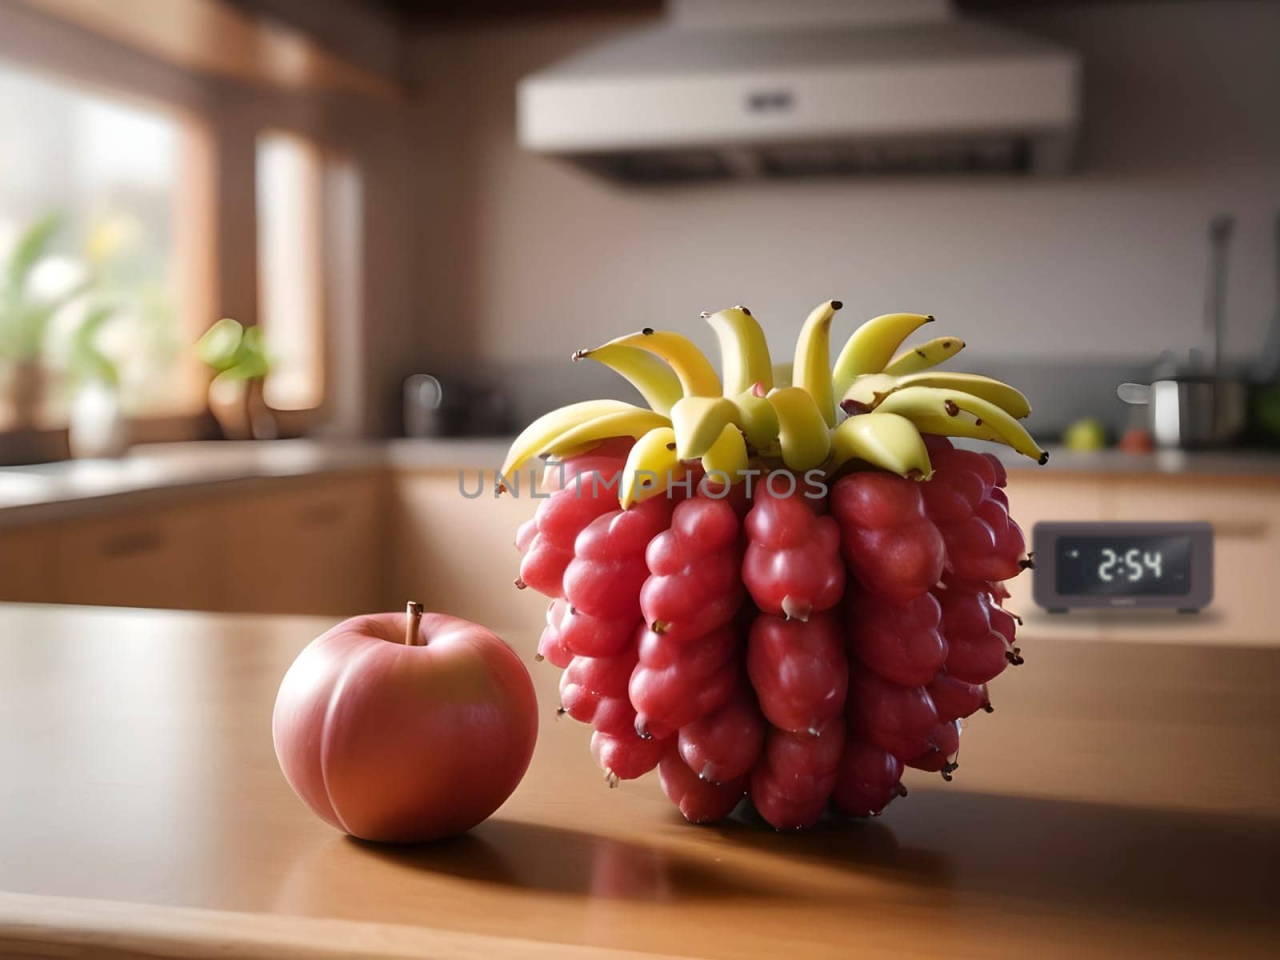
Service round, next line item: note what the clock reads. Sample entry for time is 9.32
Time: 2.54
